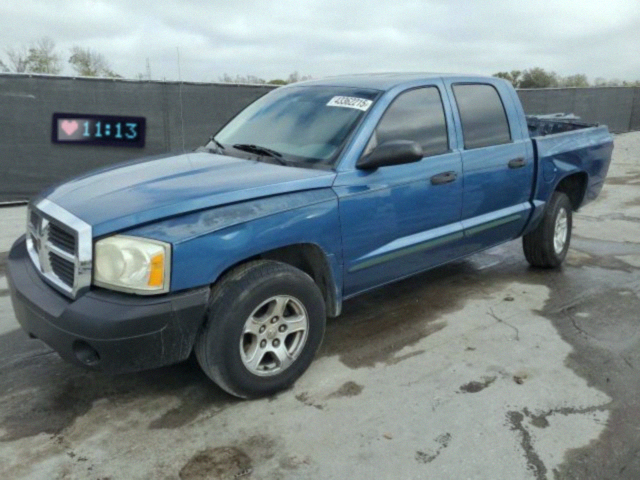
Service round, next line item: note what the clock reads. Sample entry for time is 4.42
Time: 11.13
